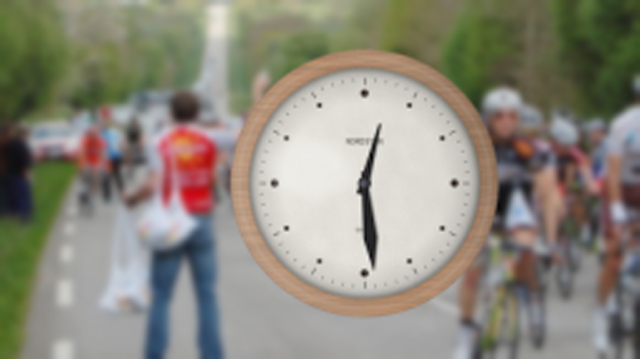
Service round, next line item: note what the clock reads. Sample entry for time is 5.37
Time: 12.29
